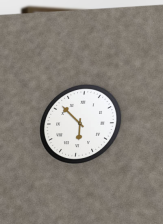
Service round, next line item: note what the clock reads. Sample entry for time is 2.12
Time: 5.52
